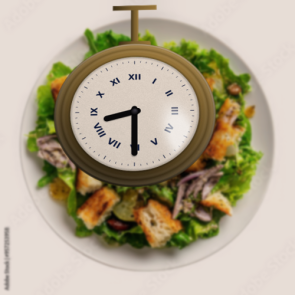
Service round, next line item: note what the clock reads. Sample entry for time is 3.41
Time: 8.30
